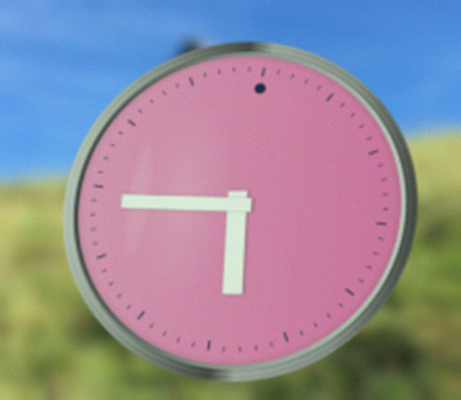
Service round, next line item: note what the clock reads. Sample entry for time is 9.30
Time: 5.44
